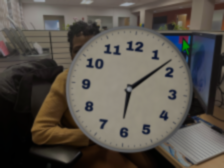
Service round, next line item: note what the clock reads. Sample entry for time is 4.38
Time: 6.08
